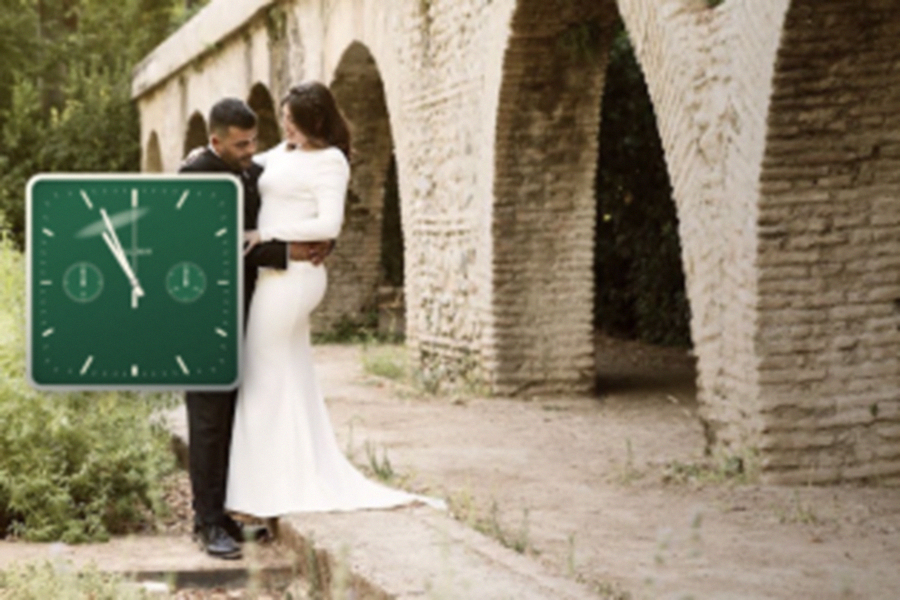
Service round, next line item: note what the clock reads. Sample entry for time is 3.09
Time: 10.56
